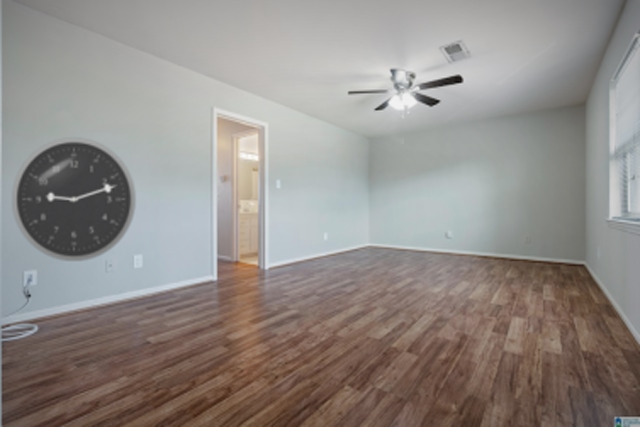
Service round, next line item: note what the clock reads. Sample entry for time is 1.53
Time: 9.12
